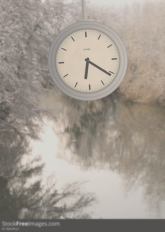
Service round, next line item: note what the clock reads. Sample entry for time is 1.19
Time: 6.21
